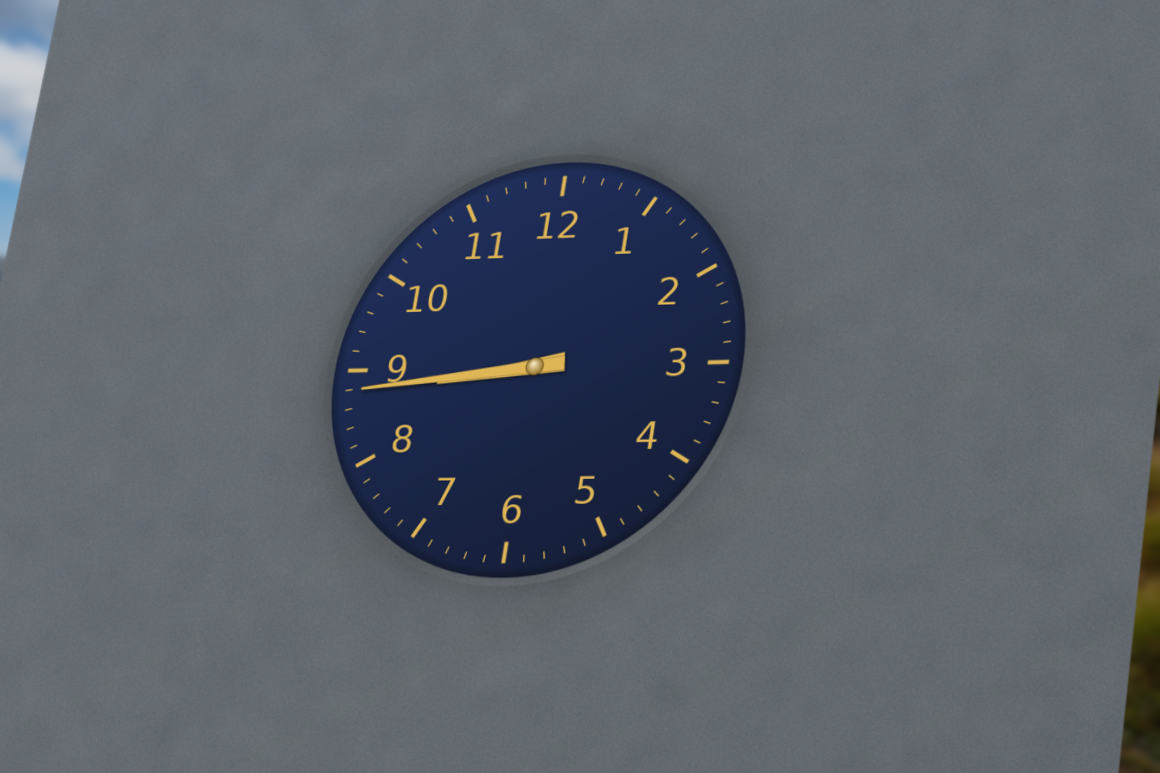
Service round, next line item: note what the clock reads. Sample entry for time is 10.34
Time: 8.44
